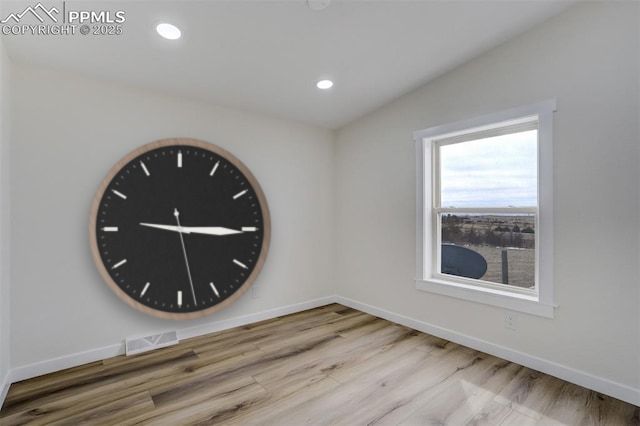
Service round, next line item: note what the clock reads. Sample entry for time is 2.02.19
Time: 9.15.28
